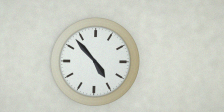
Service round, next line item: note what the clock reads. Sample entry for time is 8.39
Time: 4.53
